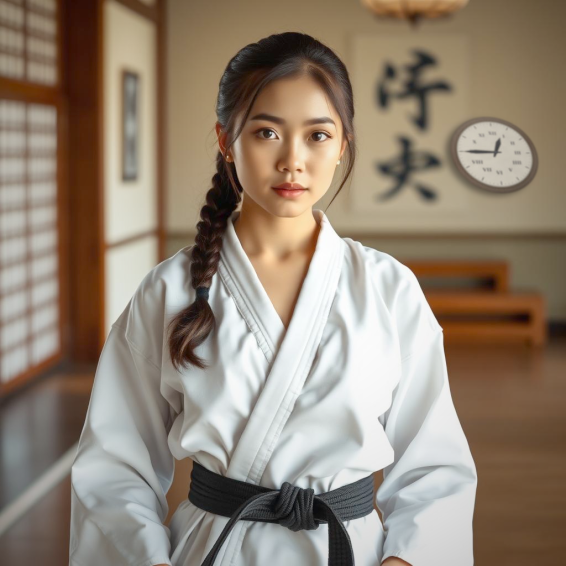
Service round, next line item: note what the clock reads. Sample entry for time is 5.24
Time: 12.45
